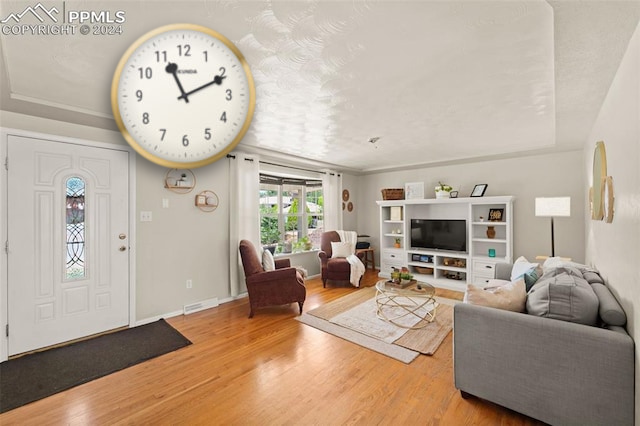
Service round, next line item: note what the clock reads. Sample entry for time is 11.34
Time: 11.11
